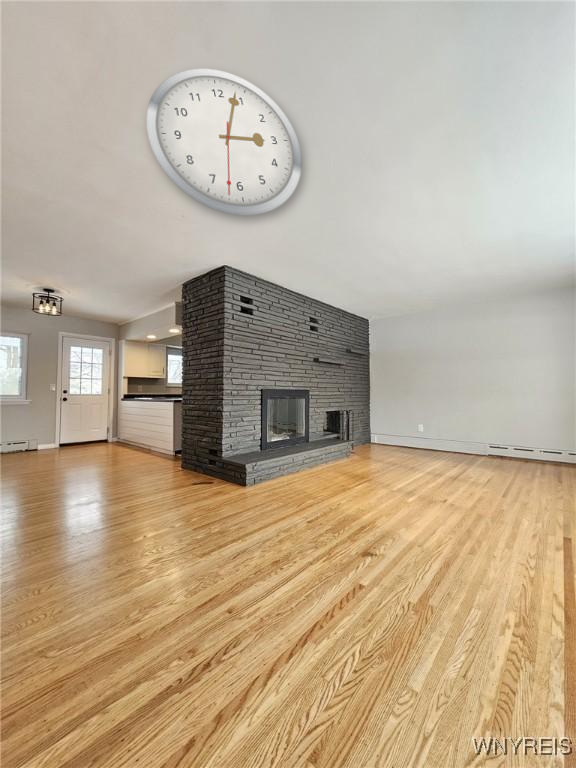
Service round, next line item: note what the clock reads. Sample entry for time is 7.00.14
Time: 3.03.32
